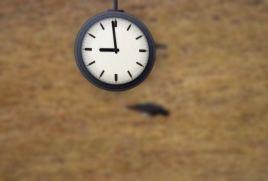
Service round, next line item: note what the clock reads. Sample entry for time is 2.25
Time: 8.59
